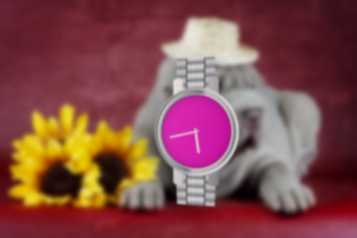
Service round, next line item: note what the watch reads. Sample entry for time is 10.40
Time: 5.43
